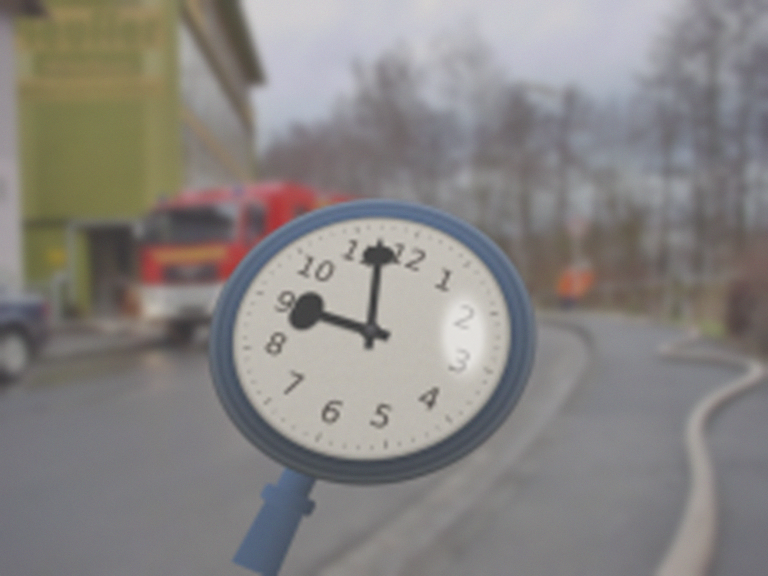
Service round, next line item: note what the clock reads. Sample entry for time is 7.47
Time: 8.57
